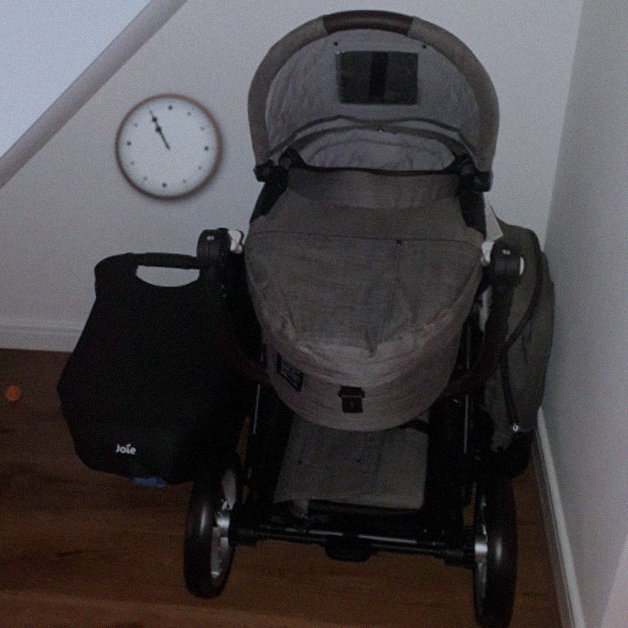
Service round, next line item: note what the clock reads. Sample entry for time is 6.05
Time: 10.55
